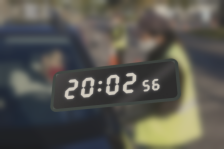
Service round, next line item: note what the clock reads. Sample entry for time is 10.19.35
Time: 20.02.56
